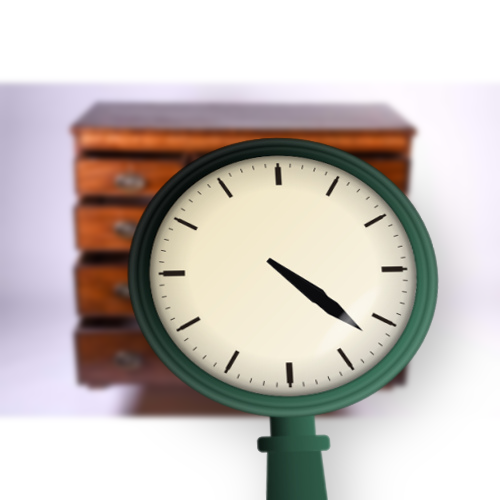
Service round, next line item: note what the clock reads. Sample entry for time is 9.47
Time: 4.22
